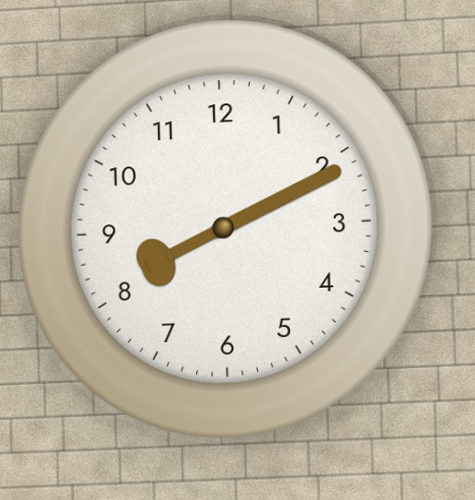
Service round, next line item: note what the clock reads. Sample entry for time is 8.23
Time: 8.11
